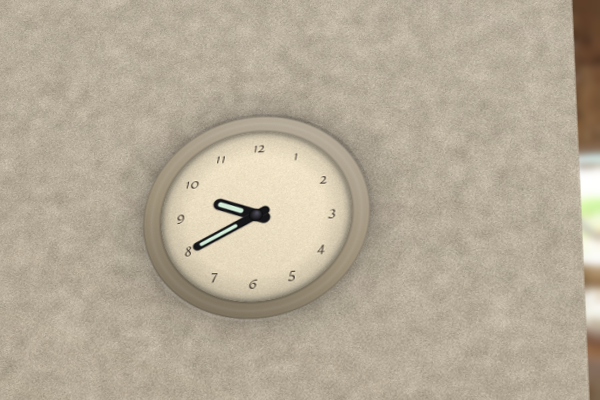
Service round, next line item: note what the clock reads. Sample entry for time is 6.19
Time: 9.40
